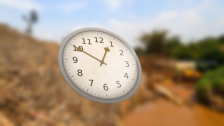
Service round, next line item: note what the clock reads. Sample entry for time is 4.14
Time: 12.50
